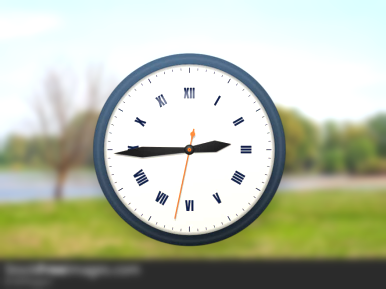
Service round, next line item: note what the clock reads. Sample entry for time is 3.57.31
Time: 2.44.32
